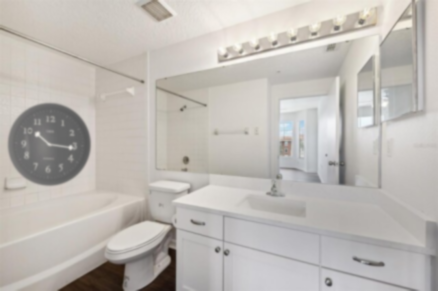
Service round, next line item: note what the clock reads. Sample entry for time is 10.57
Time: 10.16
